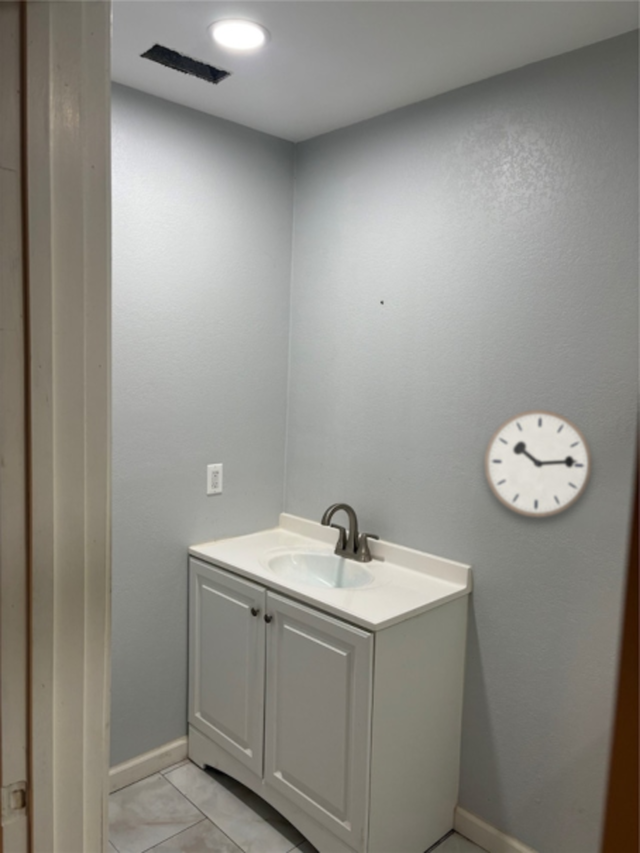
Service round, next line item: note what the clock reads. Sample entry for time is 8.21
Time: 10.14
